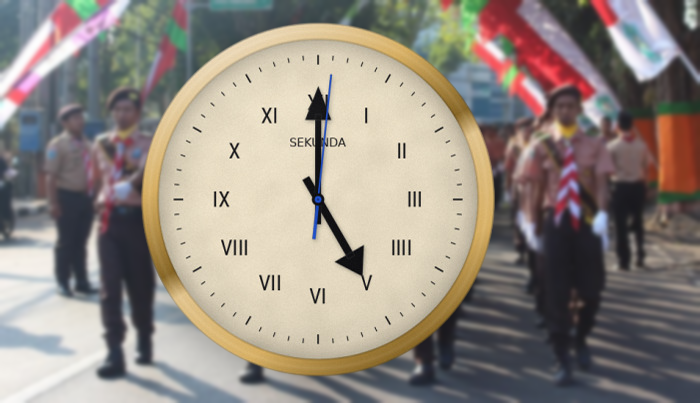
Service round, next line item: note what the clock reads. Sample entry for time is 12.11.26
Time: 5.00.01
